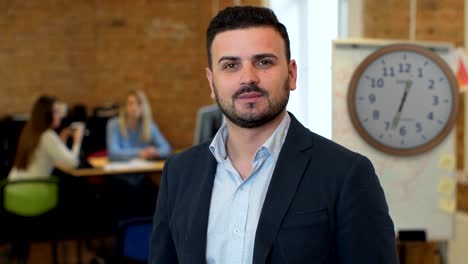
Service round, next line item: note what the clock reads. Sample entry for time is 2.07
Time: 12.33
